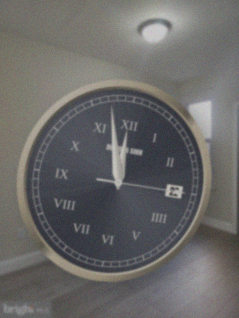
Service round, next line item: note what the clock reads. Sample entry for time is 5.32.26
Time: 11.57.15
